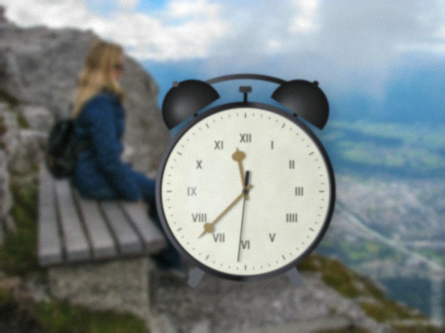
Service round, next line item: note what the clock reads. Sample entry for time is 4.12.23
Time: 11.37.31
